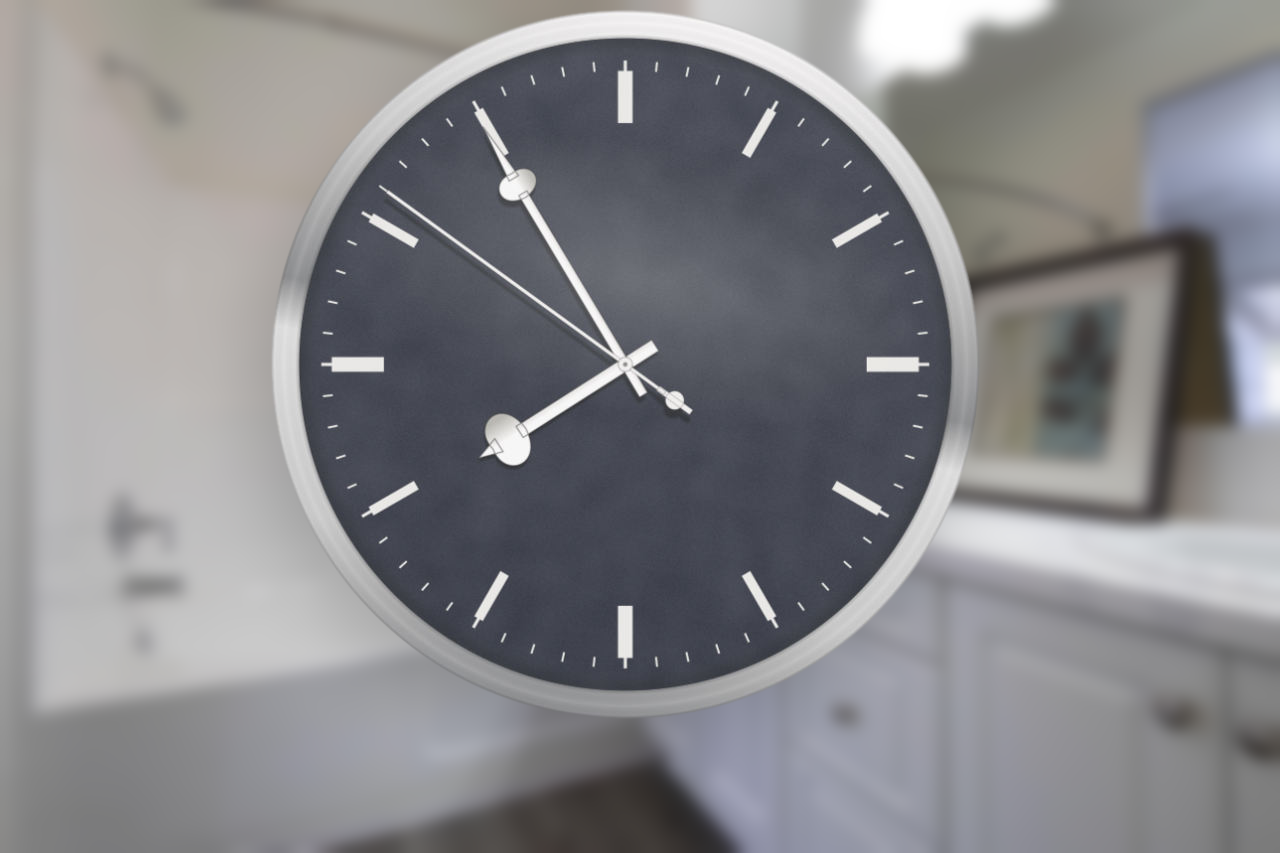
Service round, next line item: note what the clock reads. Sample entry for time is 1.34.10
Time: 7.54.51
